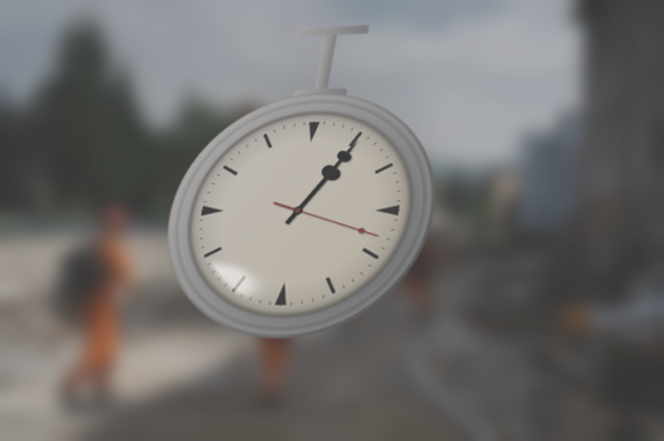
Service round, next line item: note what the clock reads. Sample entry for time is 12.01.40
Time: 1.05.18
